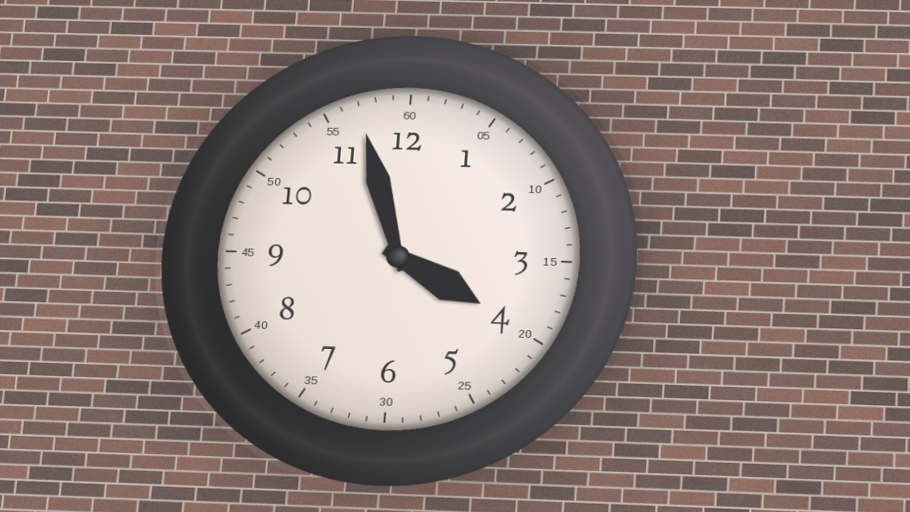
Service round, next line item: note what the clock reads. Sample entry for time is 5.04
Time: 3.57
